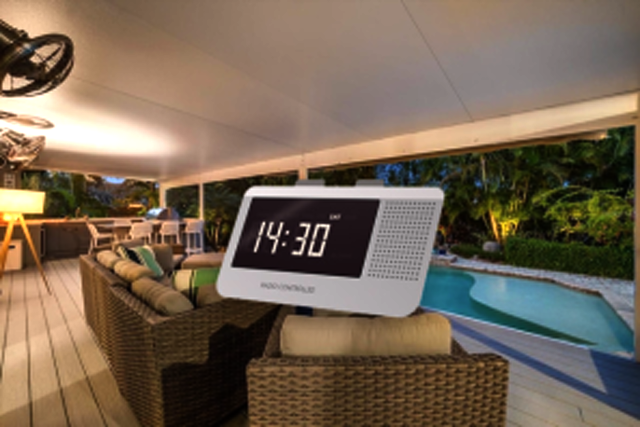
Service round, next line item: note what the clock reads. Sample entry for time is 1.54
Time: 14.30
